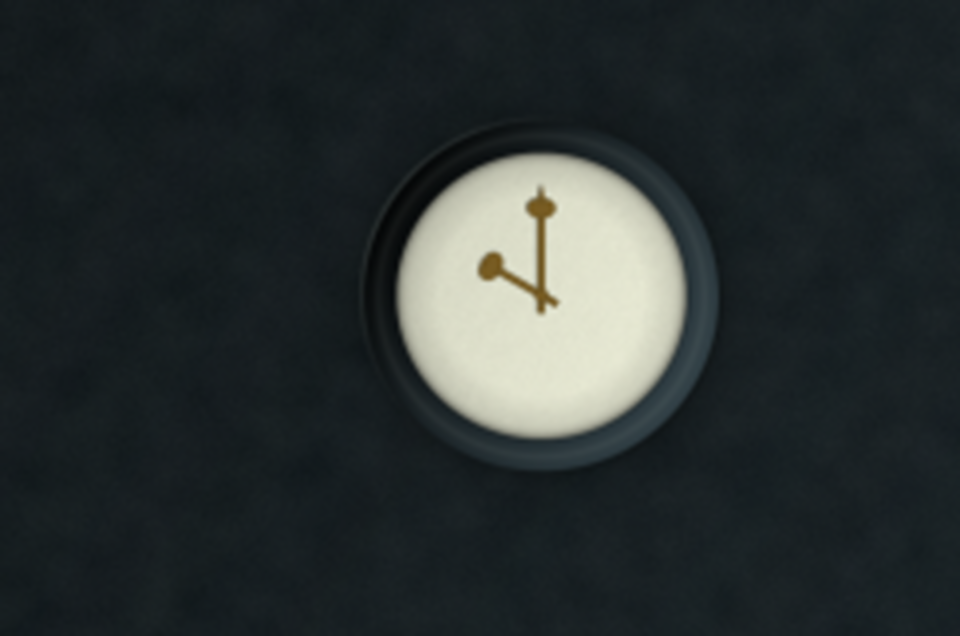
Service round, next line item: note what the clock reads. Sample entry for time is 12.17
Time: 10.00
